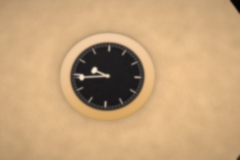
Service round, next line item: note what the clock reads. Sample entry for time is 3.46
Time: 9.44
